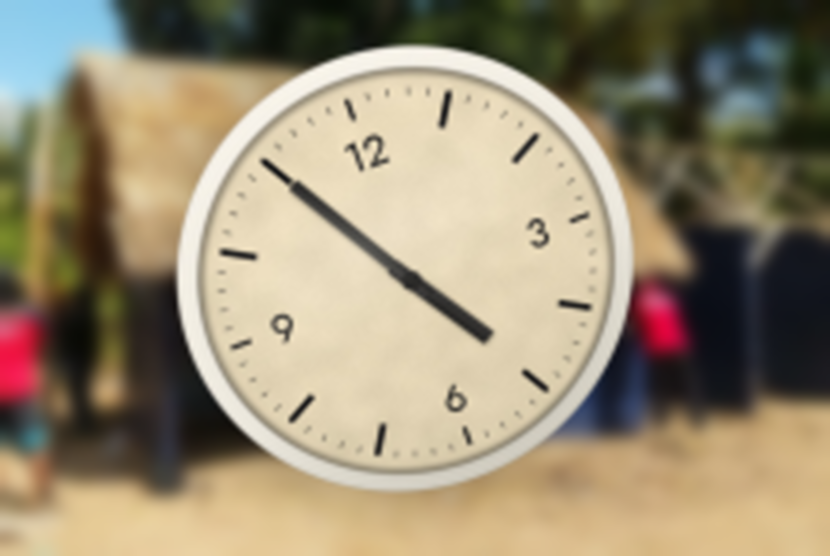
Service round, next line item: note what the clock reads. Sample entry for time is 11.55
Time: 4.55
